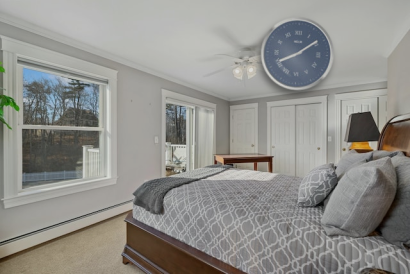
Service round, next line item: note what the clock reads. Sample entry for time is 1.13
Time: 8.09
